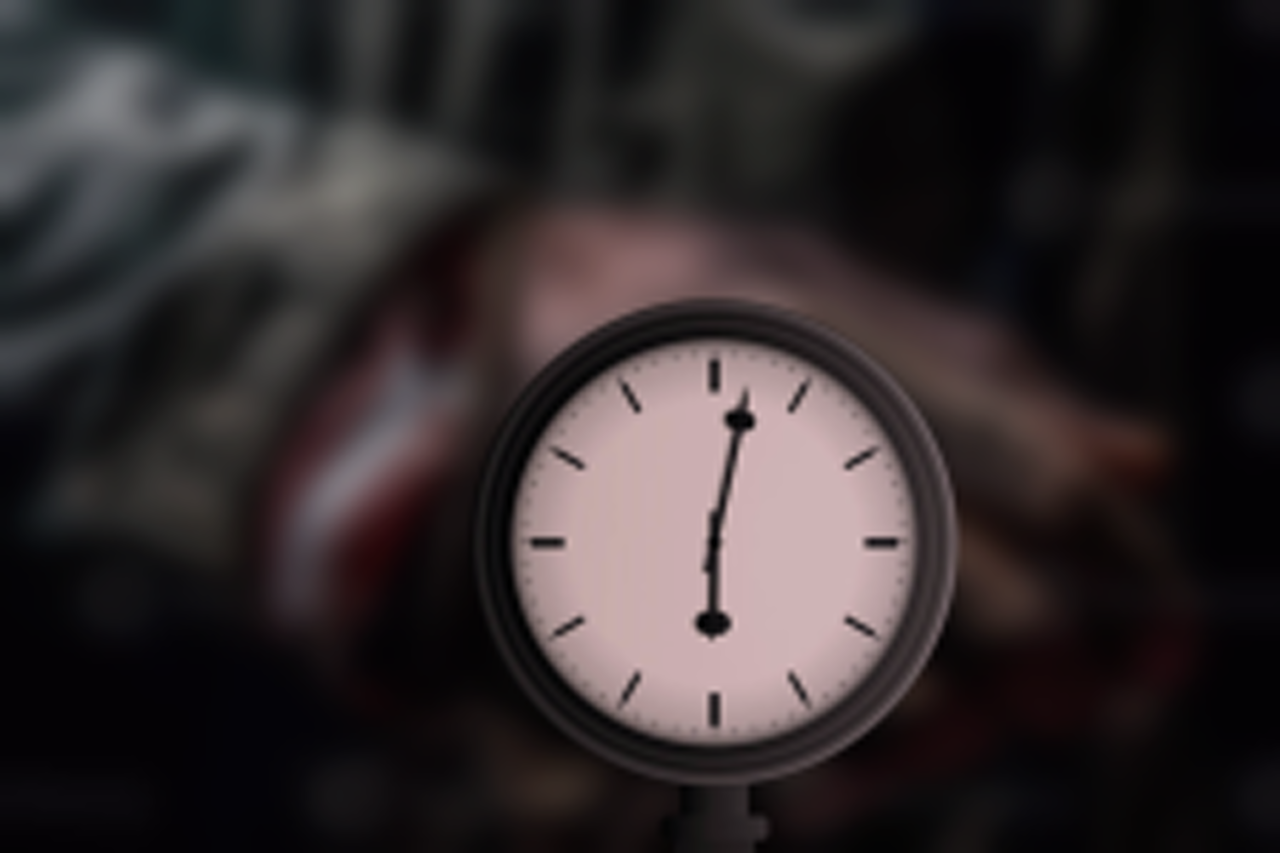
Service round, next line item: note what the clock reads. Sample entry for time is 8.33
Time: 6.02
